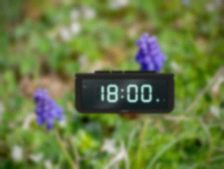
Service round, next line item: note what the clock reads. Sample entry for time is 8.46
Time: 18.00
